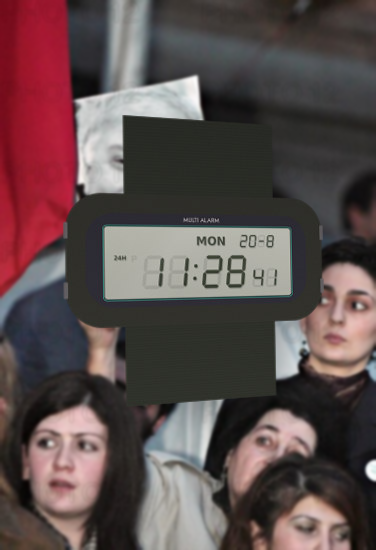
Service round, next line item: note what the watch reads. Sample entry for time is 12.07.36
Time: 11.28.41
